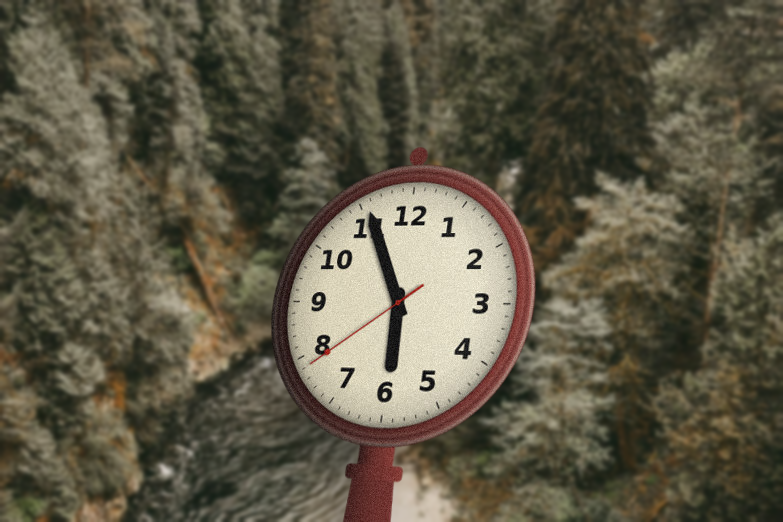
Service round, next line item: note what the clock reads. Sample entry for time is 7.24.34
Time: 5.55.39
